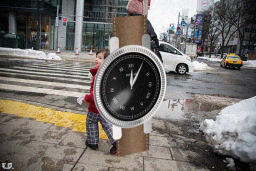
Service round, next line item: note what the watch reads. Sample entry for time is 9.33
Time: 12.05
